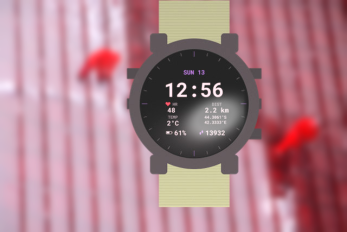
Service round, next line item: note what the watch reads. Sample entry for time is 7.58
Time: 12.56
